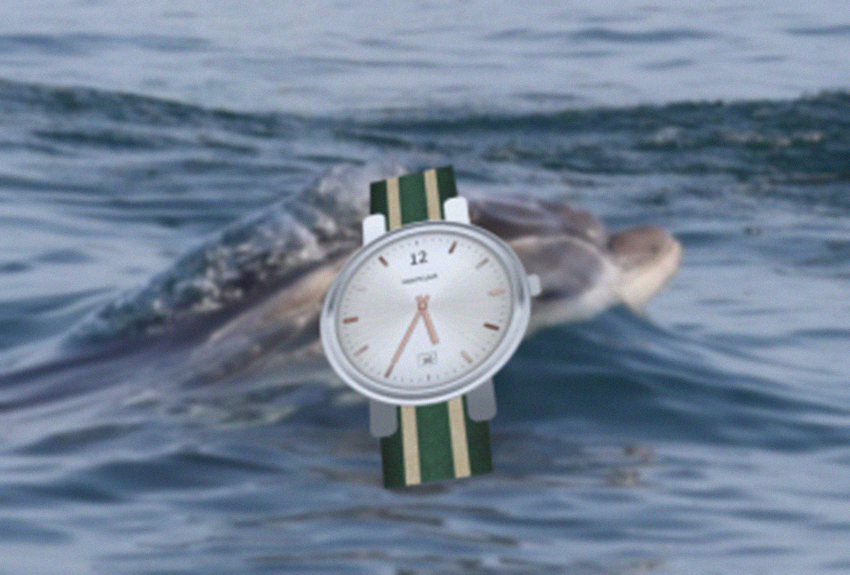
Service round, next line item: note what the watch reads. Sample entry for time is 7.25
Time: 5.35
